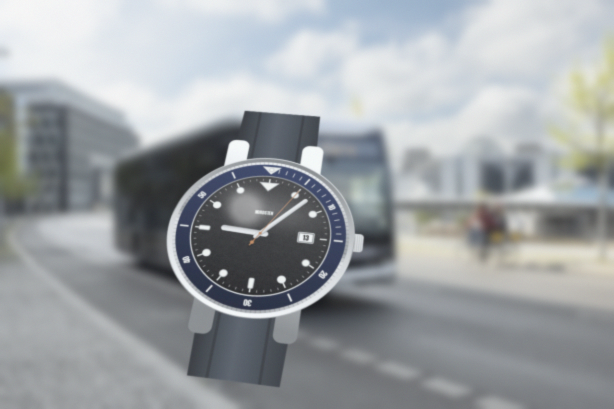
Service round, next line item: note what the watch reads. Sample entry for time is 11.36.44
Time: 9.07.05
